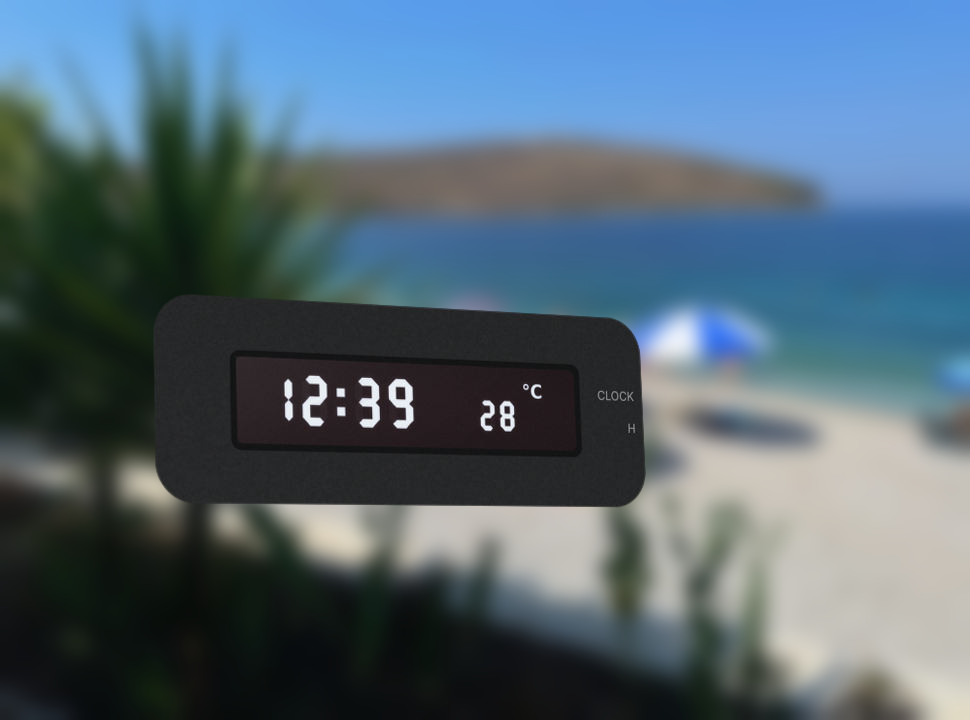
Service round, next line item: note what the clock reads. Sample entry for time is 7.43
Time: 12.39
